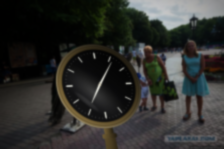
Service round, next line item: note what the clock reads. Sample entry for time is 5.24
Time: 7.06
